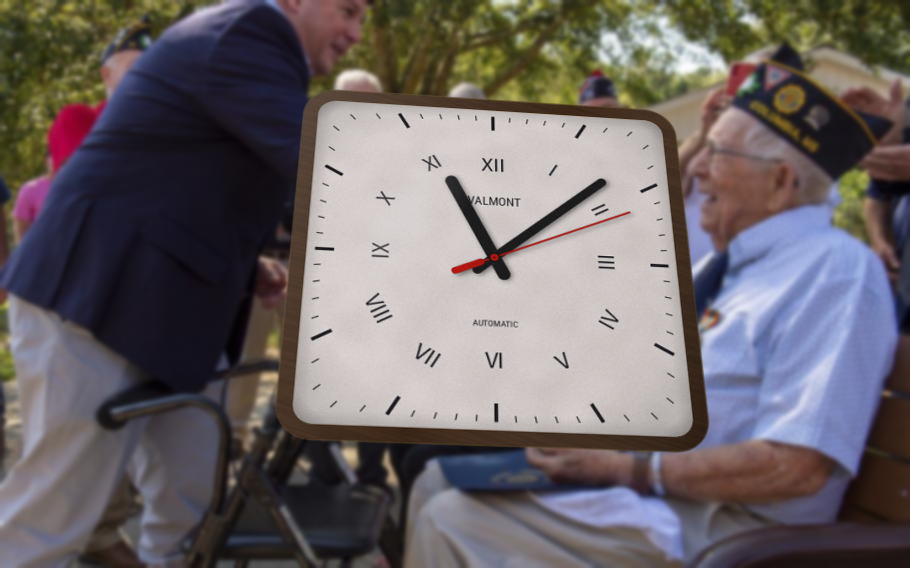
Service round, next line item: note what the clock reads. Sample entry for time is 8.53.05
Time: 11.08.11
